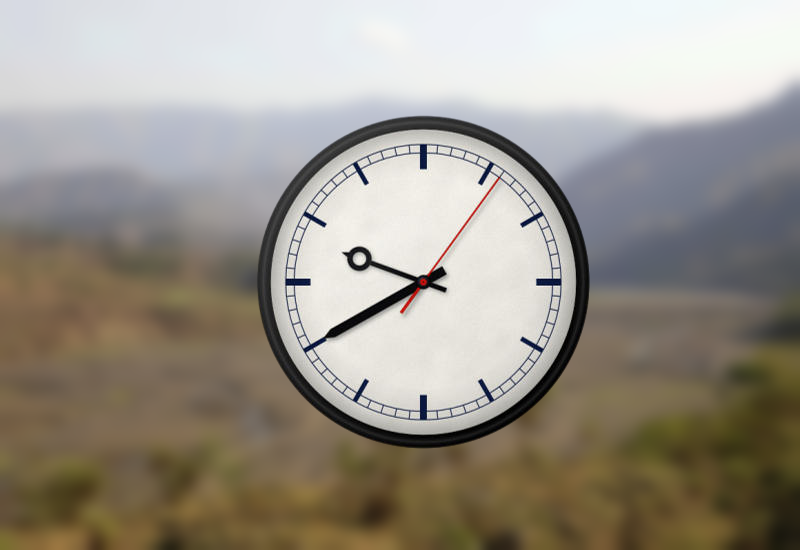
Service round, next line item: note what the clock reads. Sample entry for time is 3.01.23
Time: 9.40.06
